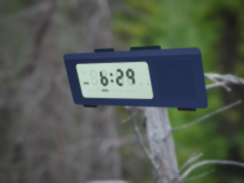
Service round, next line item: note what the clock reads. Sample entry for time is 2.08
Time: 6.29
